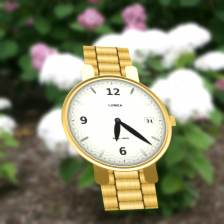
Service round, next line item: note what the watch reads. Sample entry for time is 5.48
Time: 6.22
